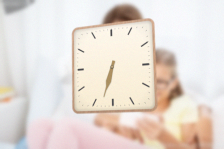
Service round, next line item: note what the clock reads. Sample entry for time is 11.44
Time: 6.33
